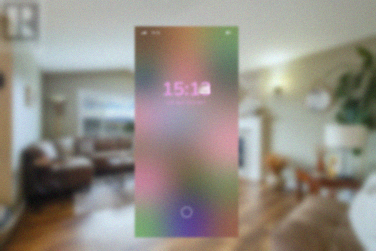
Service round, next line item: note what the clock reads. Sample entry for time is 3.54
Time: 15.13
